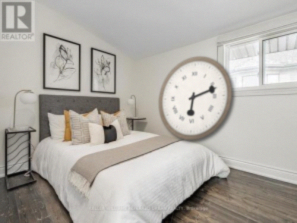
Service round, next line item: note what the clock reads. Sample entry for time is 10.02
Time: 6.12
